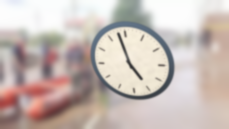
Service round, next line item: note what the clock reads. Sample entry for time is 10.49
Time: 4.58
